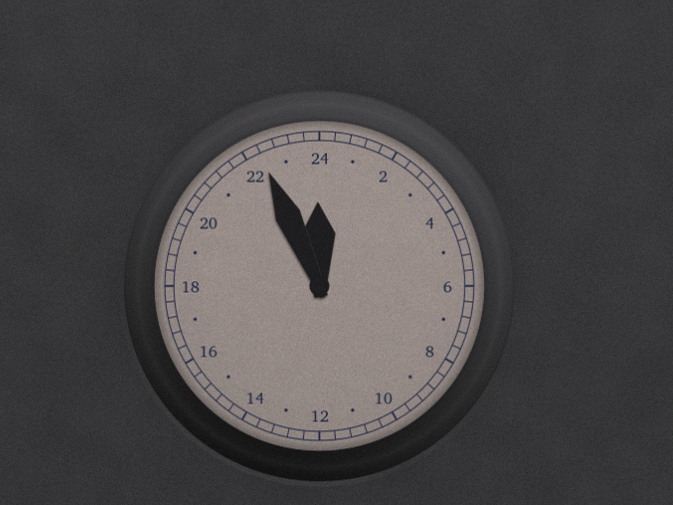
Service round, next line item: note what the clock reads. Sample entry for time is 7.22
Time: 23.56
